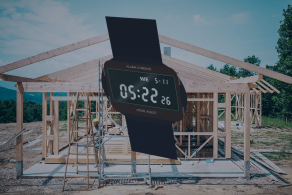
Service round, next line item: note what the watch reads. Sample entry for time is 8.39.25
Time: 5.22.26
